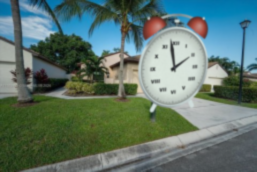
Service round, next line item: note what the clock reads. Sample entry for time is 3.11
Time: 1.58
